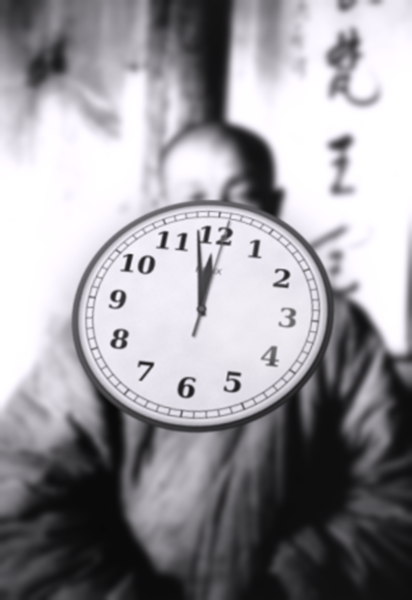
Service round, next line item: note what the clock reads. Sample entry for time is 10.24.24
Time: 11.58.01
